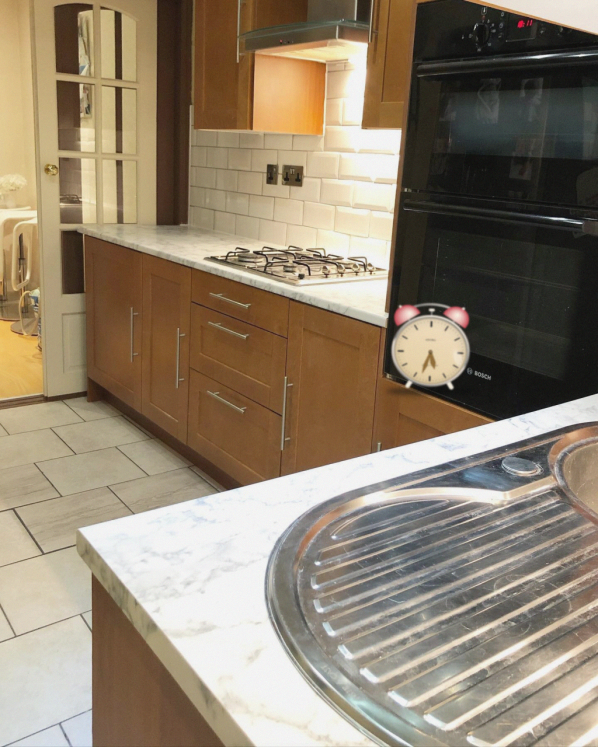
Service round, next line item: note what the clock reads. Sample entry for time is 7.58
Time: 5.33
